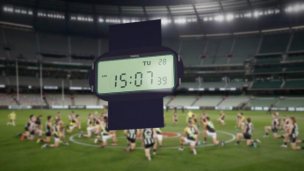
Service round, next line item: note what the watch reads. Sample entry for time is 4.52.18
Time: 15.07.39
